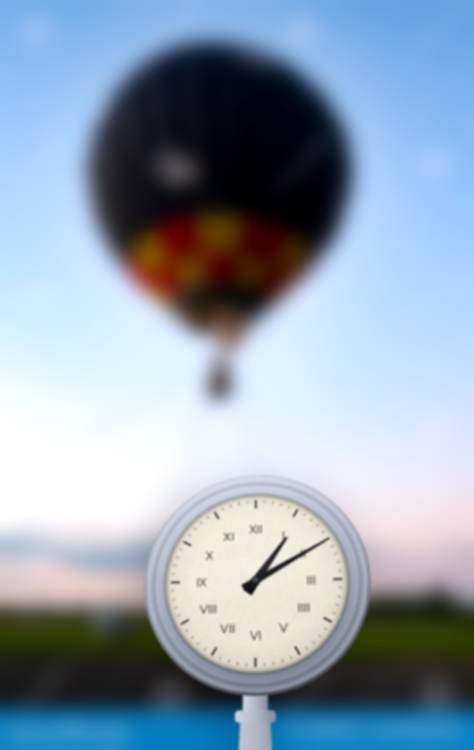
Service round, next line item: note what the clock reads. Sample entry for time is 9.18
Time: 1.10
